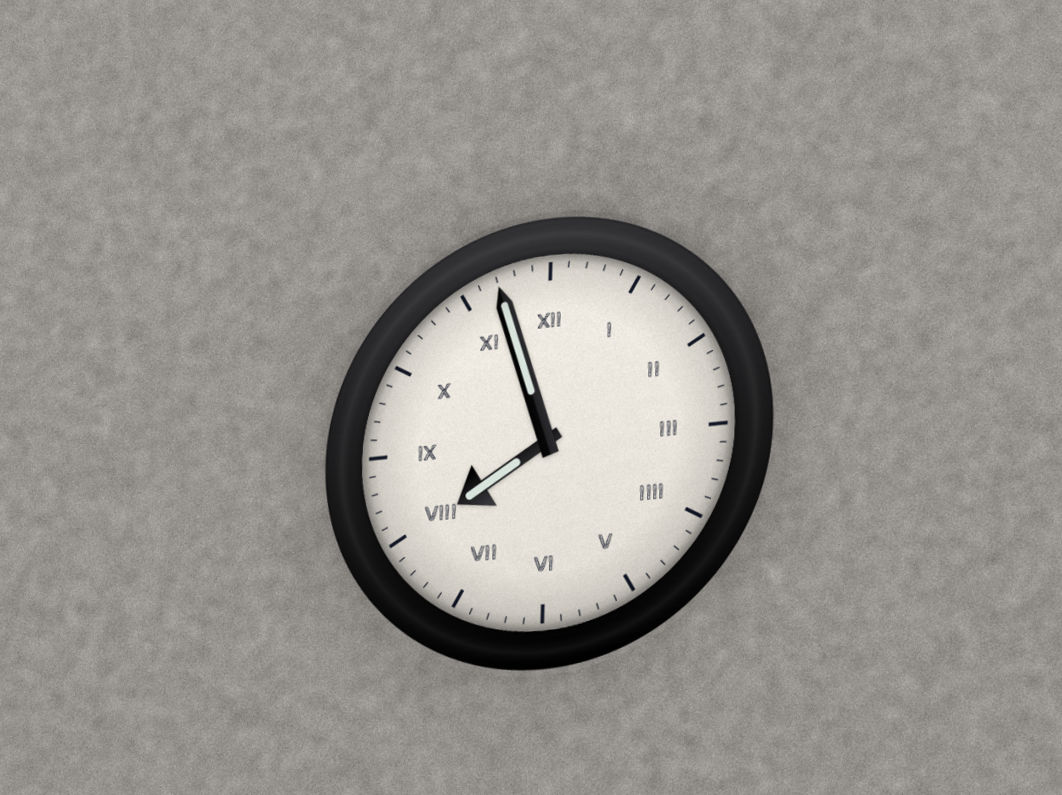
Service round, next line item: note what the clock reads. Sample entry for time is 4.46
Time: 7.57
